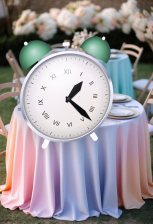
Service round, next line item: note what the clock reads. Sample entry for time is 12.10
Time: 1.23
